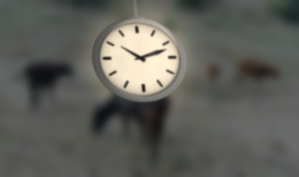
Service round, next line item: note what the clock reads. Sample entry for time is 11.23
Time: 10.12
